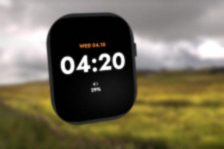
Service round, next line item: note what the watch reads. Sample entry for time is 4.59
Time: 4.20
